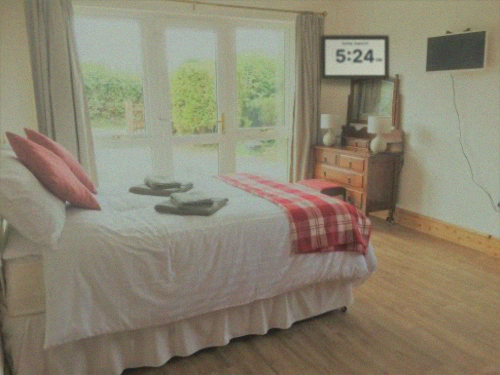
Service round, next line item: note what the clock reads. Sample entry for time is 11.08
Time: 5.24
